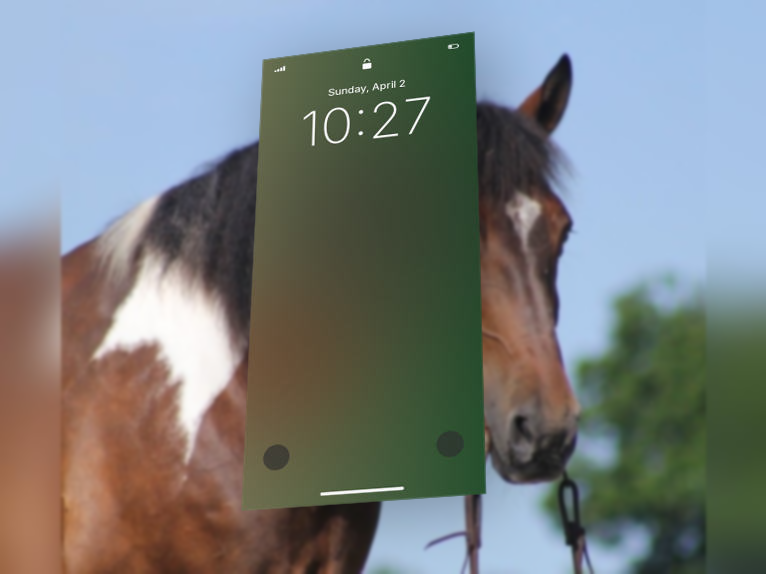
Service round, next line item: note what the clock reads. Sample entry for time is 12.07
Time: 10.27
